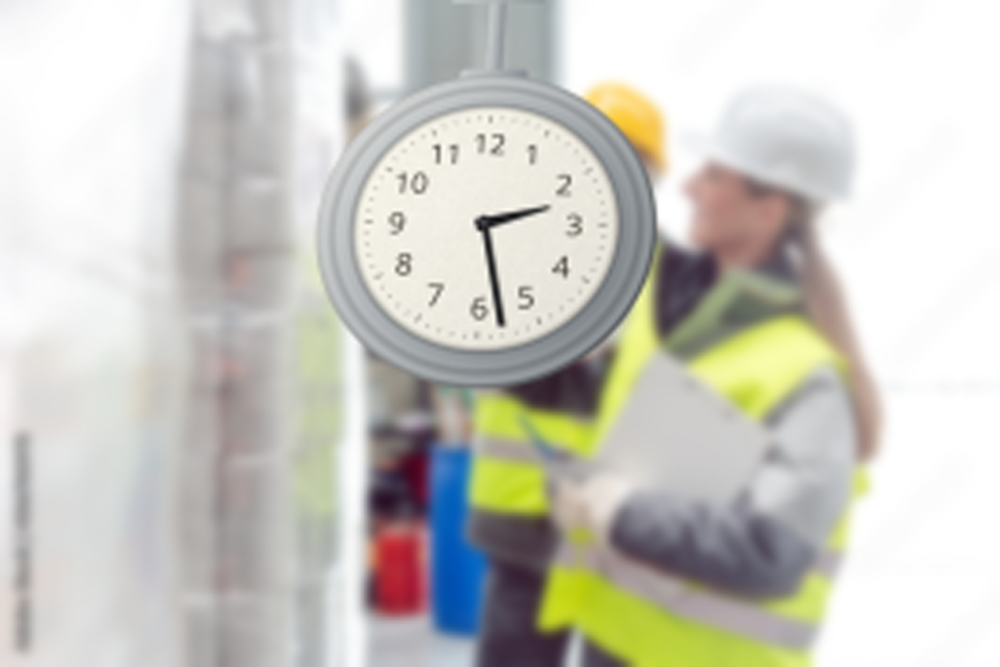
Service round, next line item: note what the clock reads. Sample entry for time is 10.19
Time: 2.28
